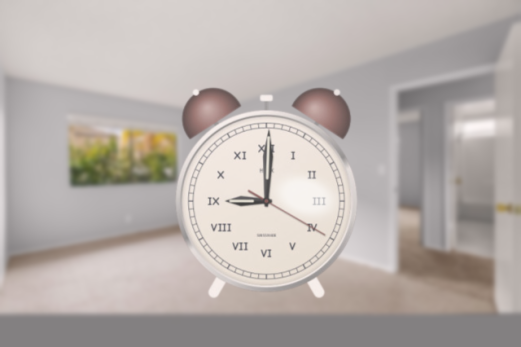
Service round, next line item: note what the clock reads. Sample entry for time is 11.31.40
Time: 9.00.20
